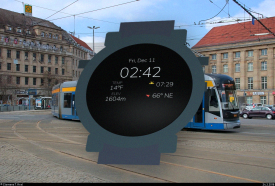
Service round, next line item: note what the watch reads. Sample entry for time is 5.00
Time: 2.42
